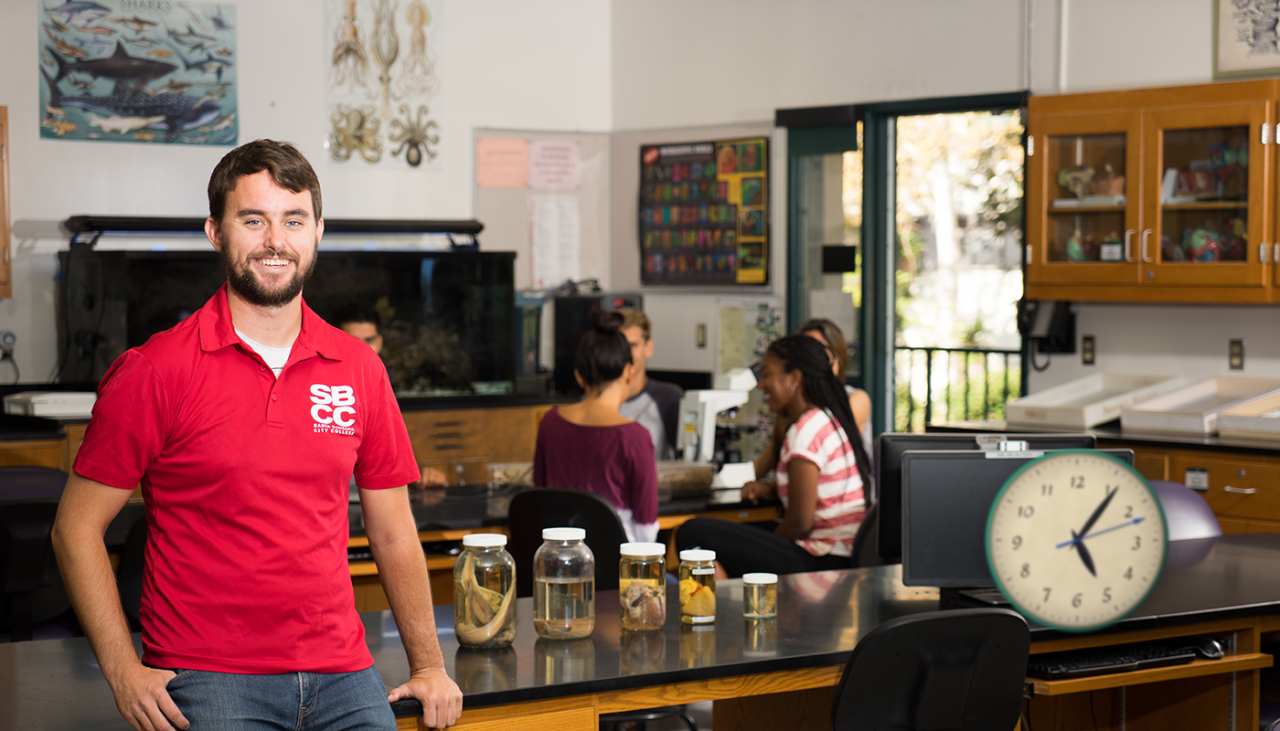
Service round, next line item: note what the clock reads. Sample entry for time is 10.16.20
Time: 5.06.12
